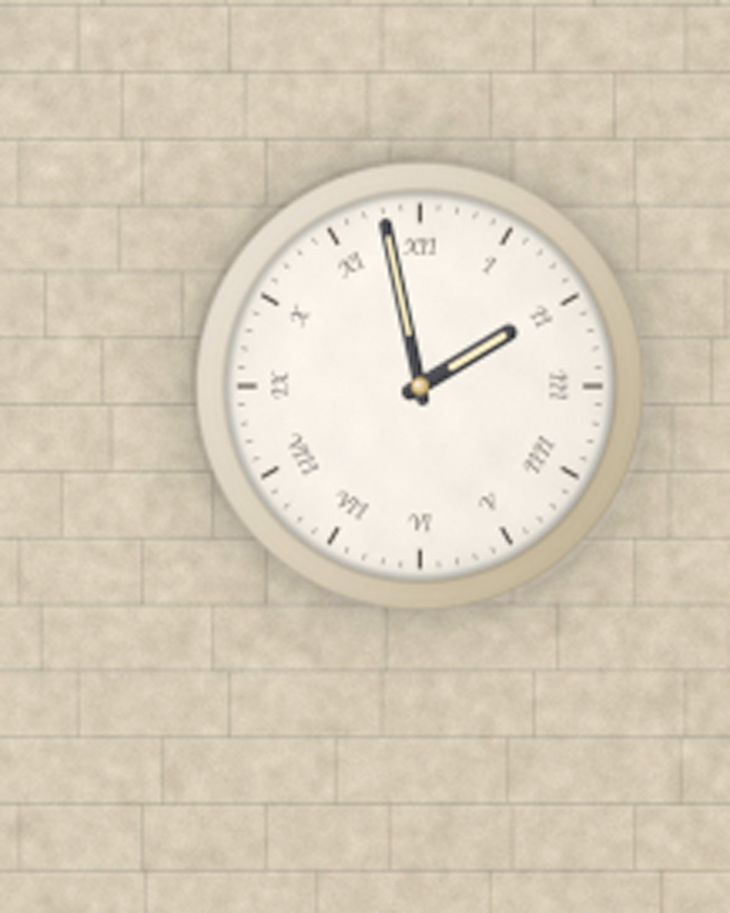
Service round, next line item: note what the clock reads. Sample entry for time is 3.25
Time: 1.58
